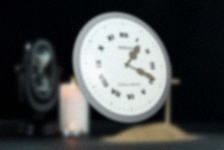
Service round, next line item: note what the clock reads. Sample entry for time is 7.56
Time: 1.19
